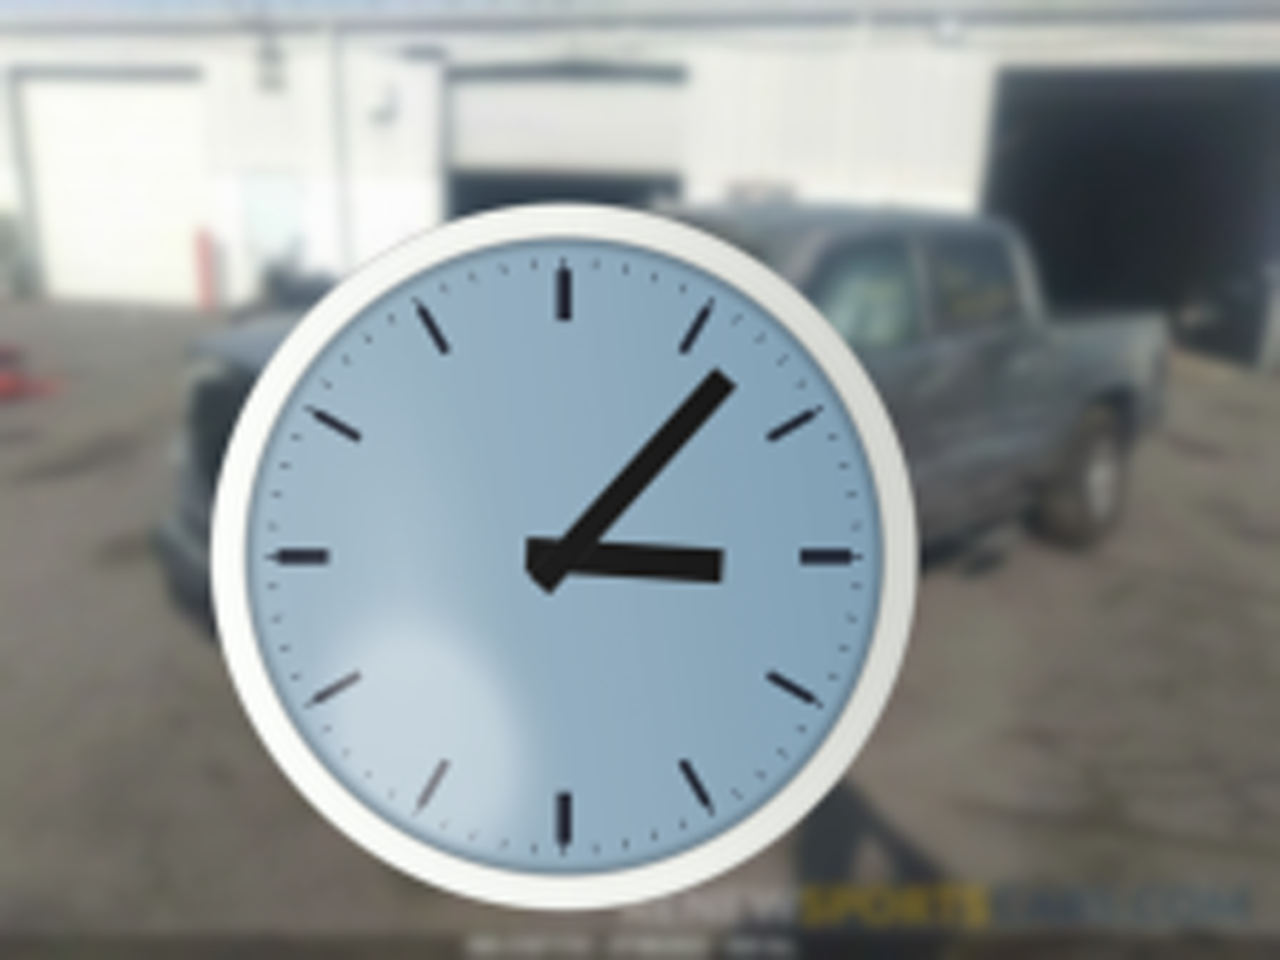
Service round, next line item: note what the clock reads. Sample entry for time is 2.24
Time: 3.07
